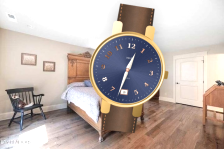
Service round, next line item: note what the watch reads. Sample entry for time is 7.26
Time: 12.32
